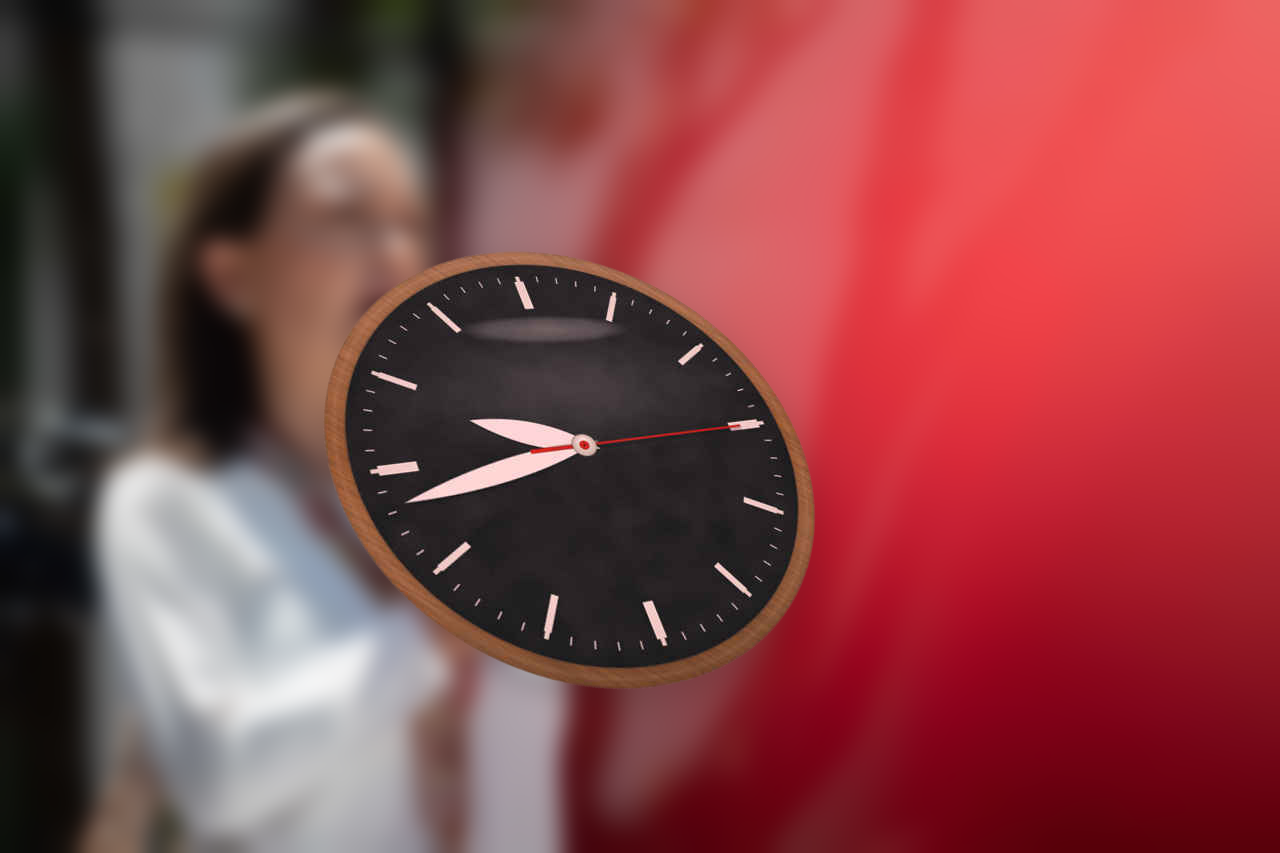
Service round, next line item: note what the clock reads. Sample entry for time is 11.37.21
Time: 9.43.15
